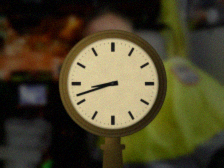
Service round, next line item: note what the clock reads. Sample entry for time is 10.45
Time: 8.42
